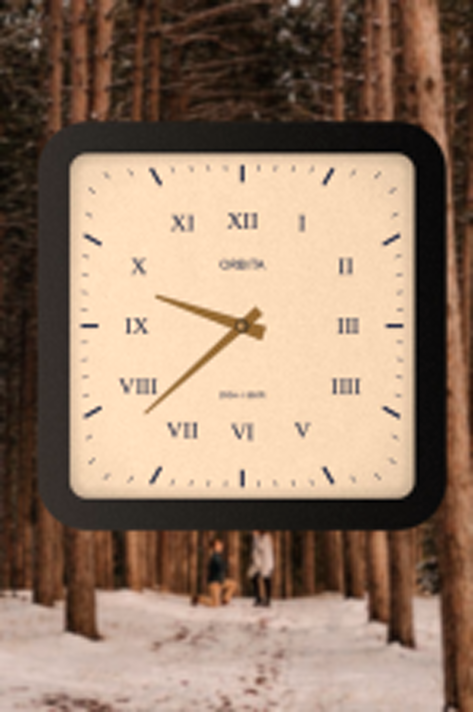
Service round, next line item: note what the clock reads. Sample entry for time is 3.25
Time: 9.38
